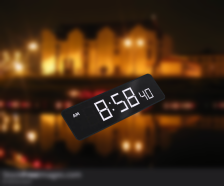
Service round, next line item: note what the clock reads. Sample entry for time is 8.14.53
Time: 8.58.40
